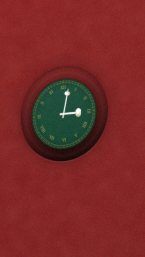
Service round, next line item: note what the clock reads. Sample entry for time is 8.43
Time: 3.02
